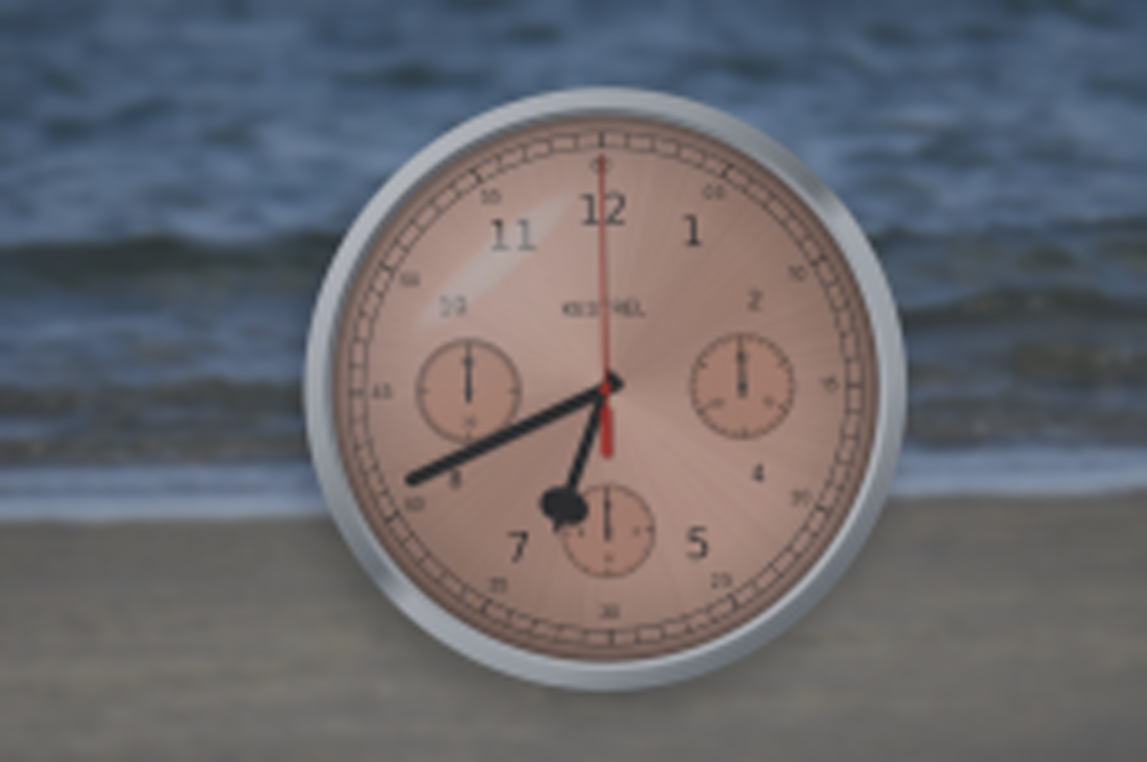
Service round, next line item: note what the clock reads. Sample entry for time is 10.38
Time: 6.41
